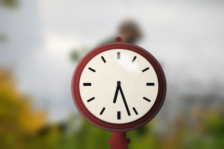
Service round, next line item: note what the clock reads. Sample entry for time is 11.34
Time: 6.27
